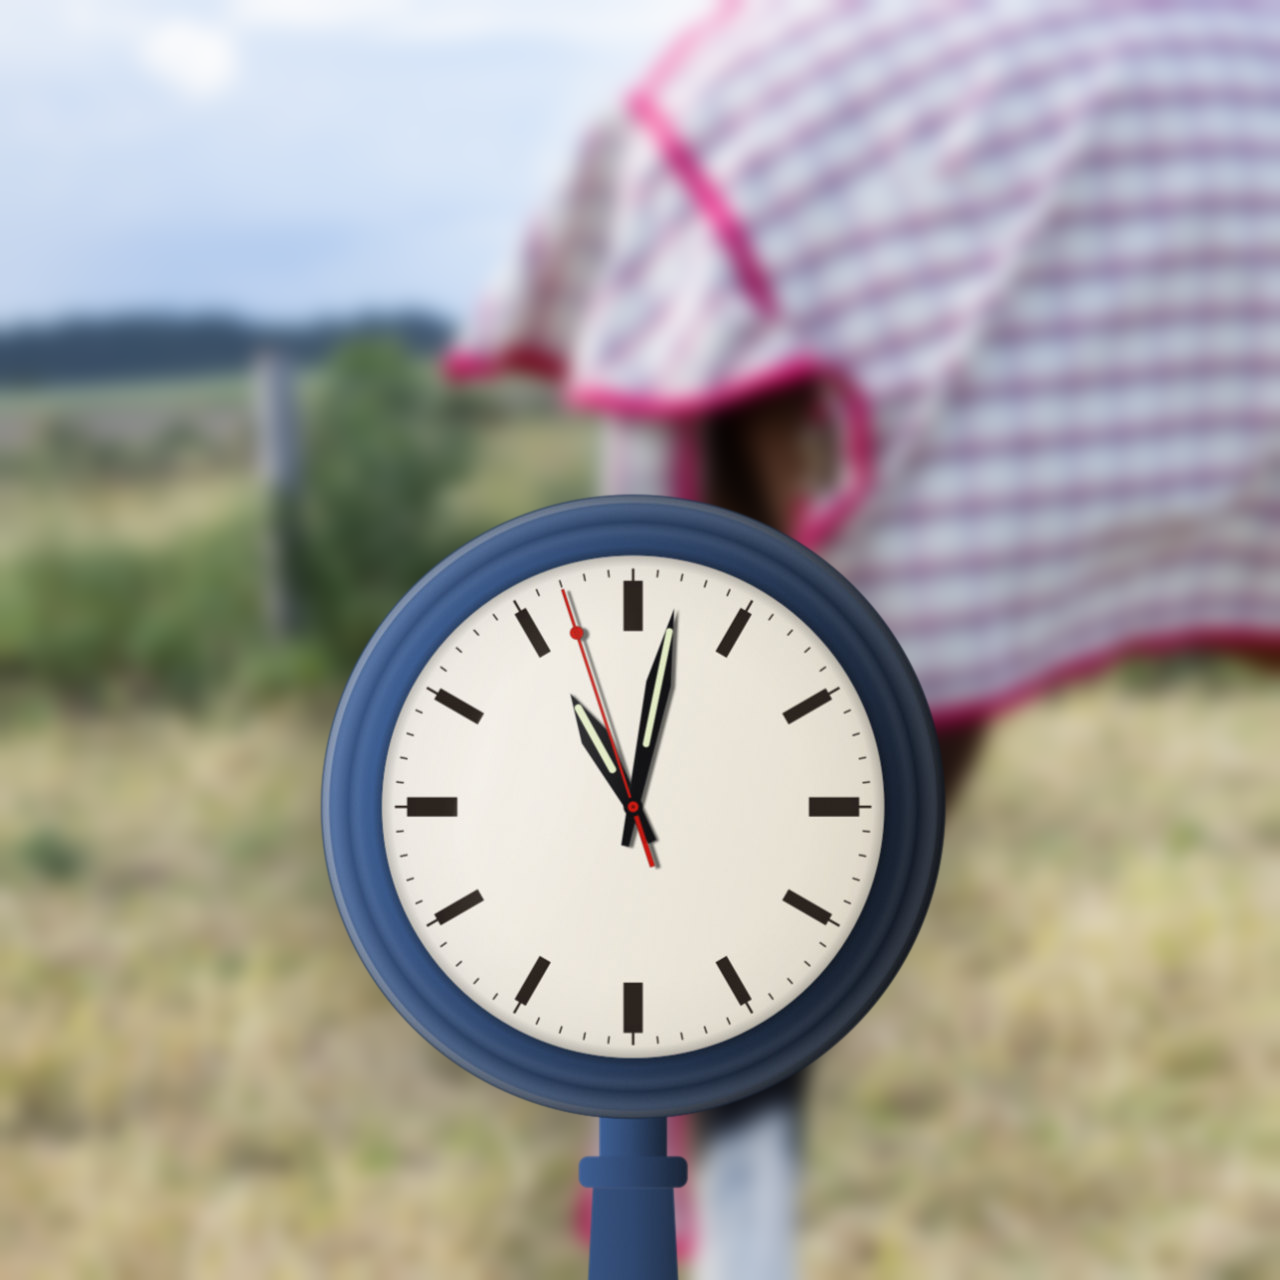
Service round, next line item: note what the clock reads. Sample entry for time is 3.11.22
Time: 11.01.57
